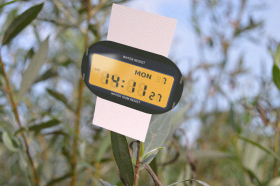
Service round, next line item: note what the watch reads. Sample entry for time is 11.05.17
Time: 14.11.27
